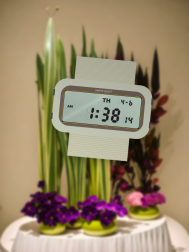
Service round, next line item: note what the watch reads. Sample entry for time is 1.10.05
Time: 1.38.14
